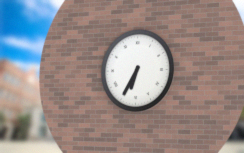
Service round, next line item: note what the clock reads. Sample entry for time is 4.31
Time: 6.35
